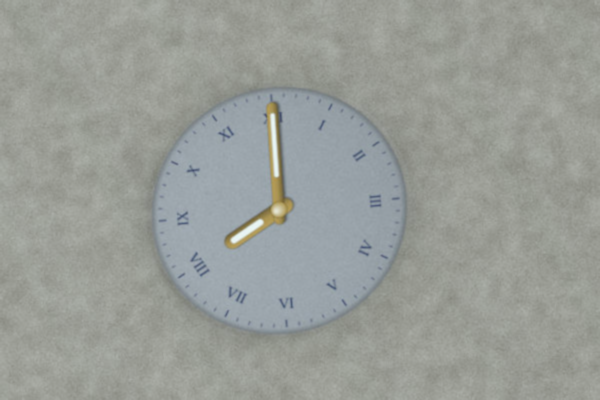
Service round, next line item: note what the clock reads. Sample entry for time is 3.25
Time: 8.00
